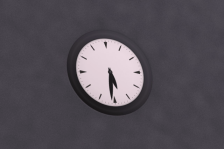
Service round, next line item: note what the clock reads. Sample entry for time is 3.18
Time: 5.31
